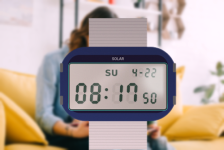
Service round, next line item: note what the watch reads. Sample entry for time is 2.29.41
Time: 8.17.50
